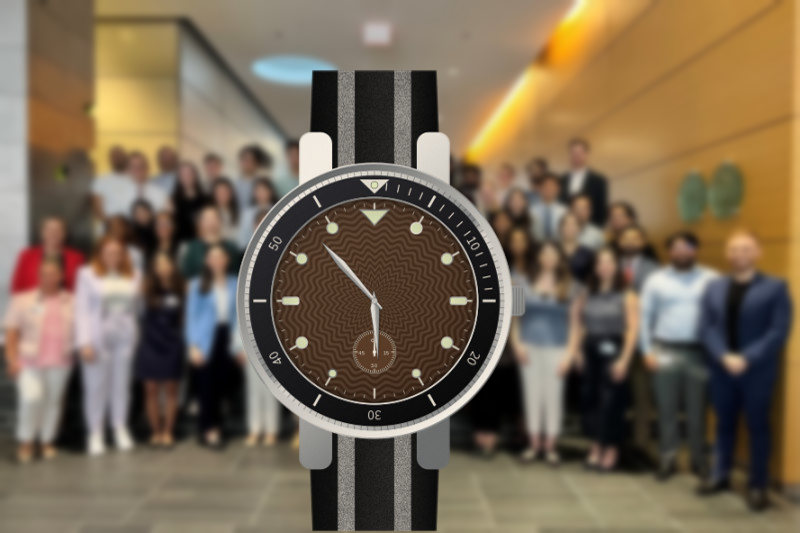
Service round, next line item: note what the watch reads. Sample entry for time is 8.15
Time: 5.53
